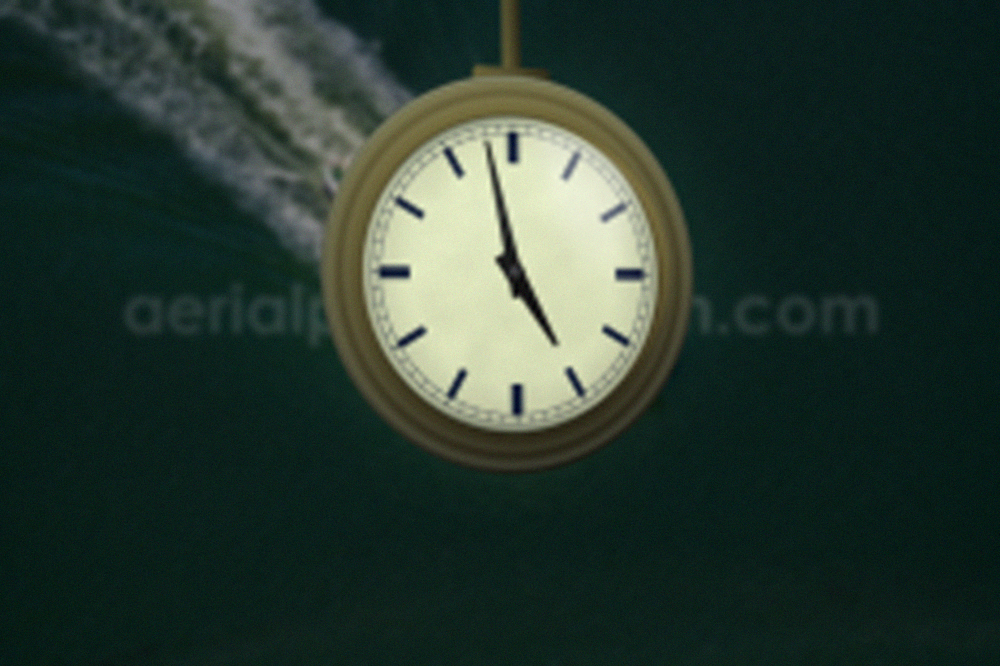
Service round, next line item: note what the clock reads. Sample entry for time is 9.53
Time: 4.58
